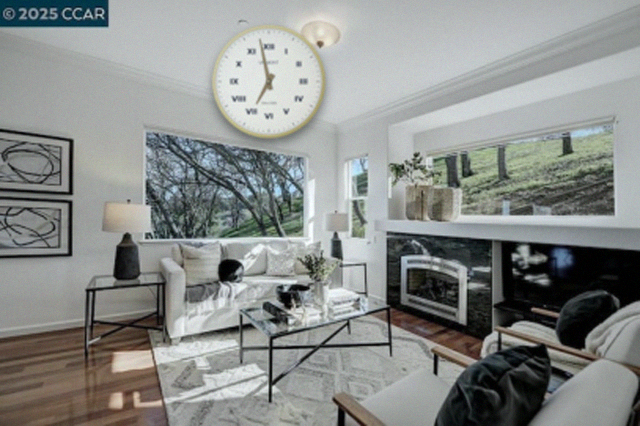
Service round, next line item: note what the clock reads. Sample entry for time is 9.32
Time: 6.58
